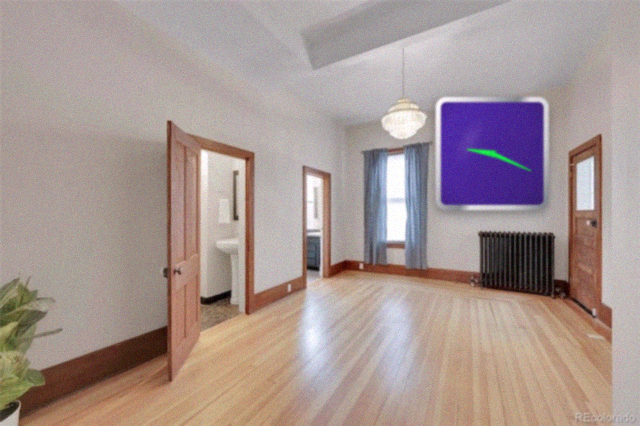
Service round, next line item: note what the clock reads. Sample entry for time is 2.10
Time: 9.19
